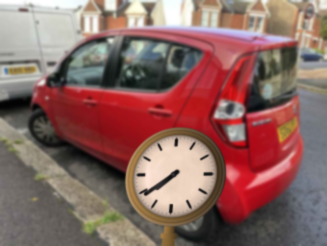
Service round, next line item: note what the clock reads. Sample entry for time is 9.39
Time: 7.39
